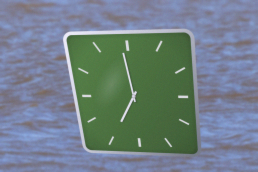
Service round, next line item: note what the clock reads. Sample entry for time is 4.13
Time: 6.59
